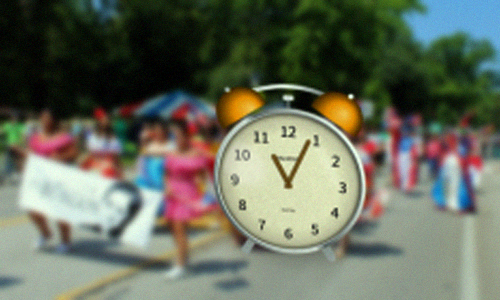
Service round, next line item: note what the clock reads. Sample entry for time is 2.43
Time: 11.04
